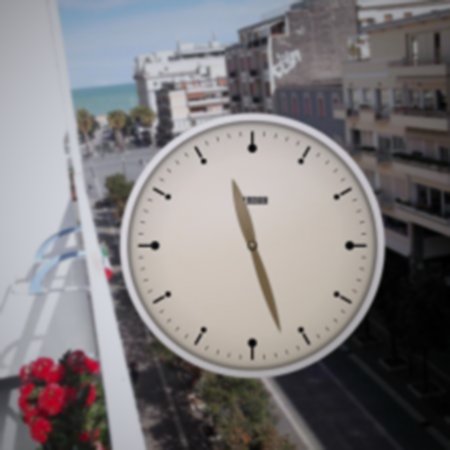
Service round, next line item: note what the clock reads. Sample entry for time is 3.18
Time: 11.27
